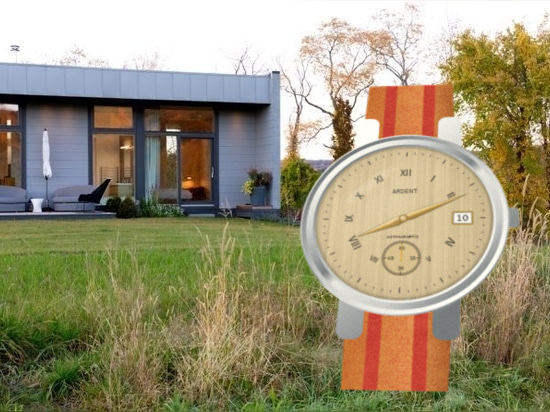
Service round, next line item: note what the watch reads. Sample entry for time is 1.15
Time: 8.11
